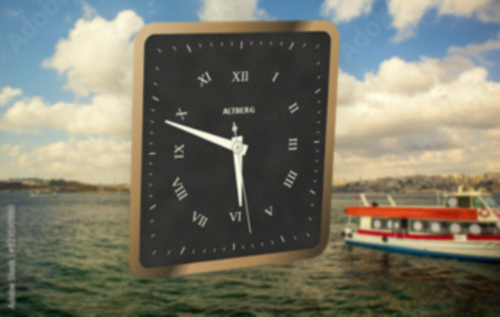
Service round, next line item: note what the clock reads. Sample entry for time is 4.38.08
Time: 5.48.28
